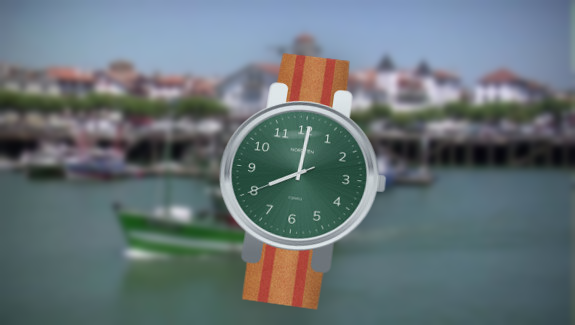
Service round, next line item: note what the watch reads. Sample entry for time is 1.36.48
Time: 8.00.40
